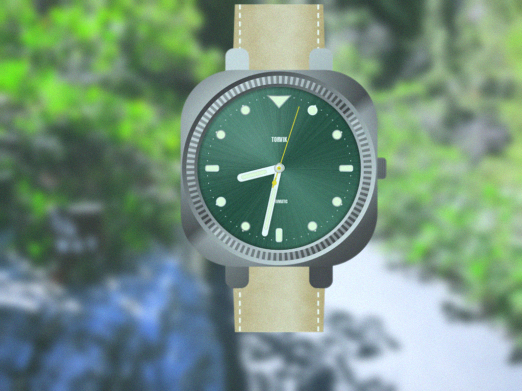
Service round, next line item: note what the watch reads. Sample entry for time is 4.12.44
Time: 8.32.03
